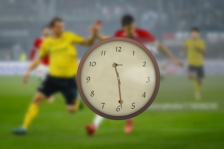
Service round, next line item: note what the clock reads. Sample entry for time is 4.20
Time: 11.29
